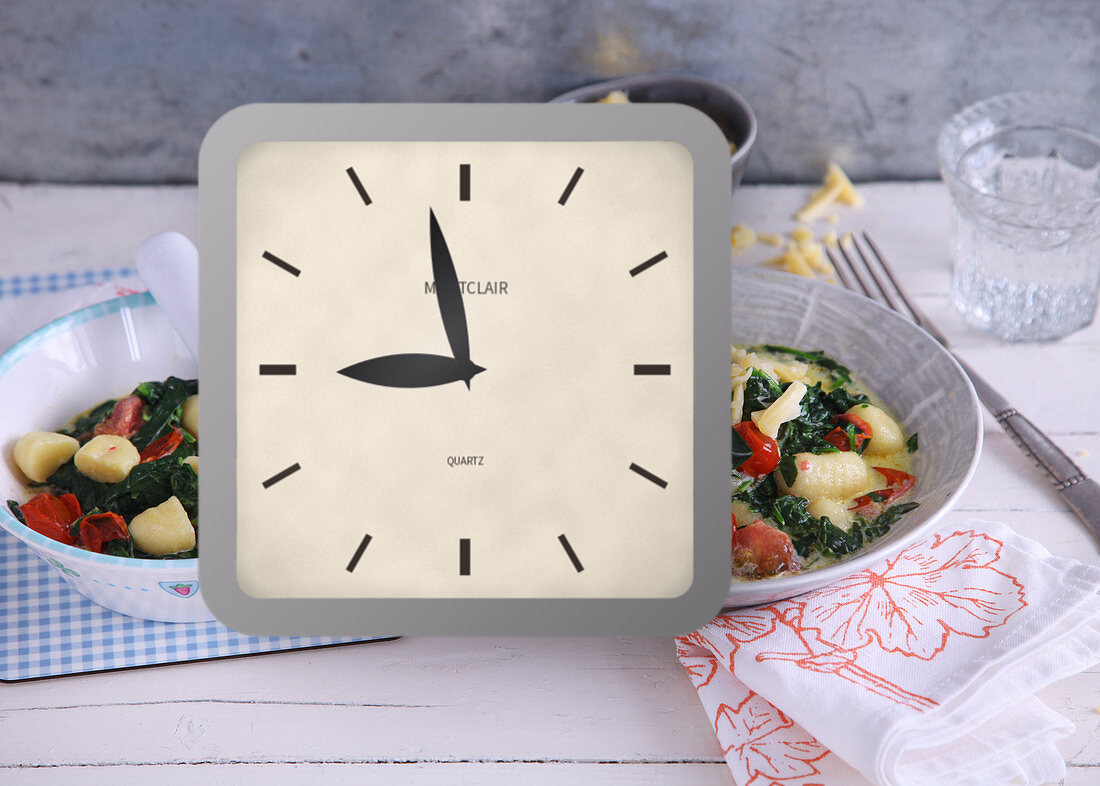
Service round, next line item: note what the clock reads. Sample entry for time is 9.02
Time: 8.58
